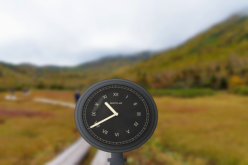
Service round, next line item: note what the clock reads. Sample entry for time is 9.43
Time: 10.40
